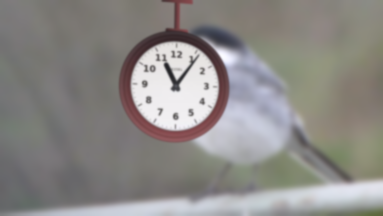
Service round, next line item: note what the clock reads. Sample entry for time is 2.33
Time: 11.06
